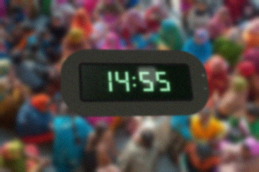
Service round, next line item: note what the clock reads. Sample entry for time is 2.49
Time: 14.55
